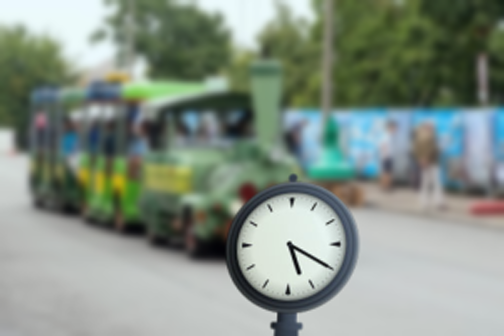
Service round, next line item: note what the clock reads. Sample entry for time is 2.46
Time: 5.20
